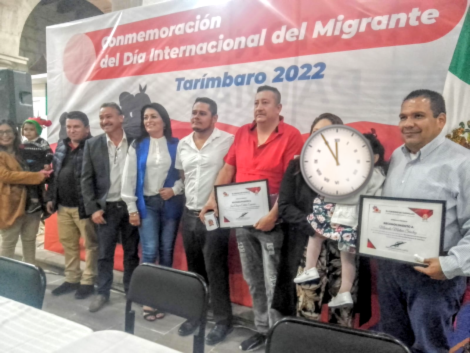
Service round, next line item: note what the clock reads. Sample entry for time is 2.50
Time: 11.55
